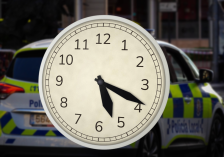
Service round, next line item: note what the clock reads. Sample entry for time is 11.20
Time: 5.19
